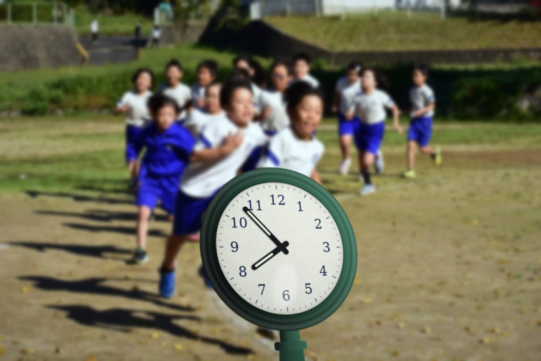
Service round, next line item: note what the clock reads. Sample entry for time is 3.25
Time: 7.53
